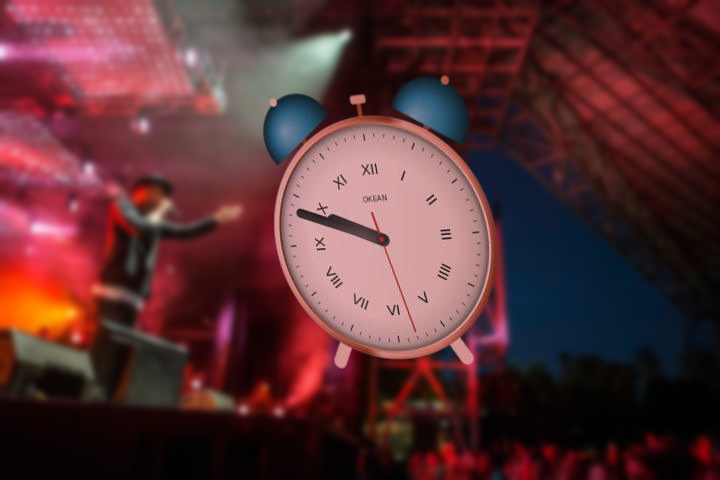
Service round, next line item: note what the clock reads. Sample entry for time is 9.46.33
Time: 9.48.28
